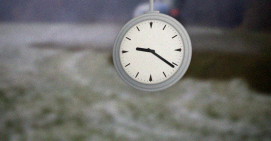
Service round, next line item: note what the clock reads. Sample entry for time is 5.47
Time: 9.21
